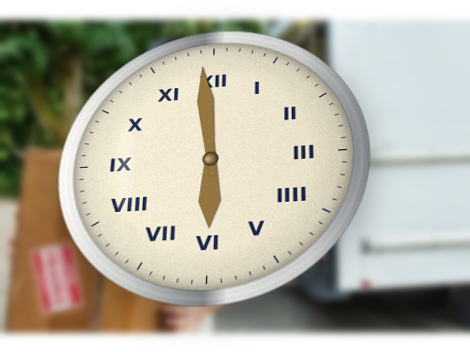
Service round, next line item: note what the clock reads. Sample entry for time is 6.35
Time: 5.59
